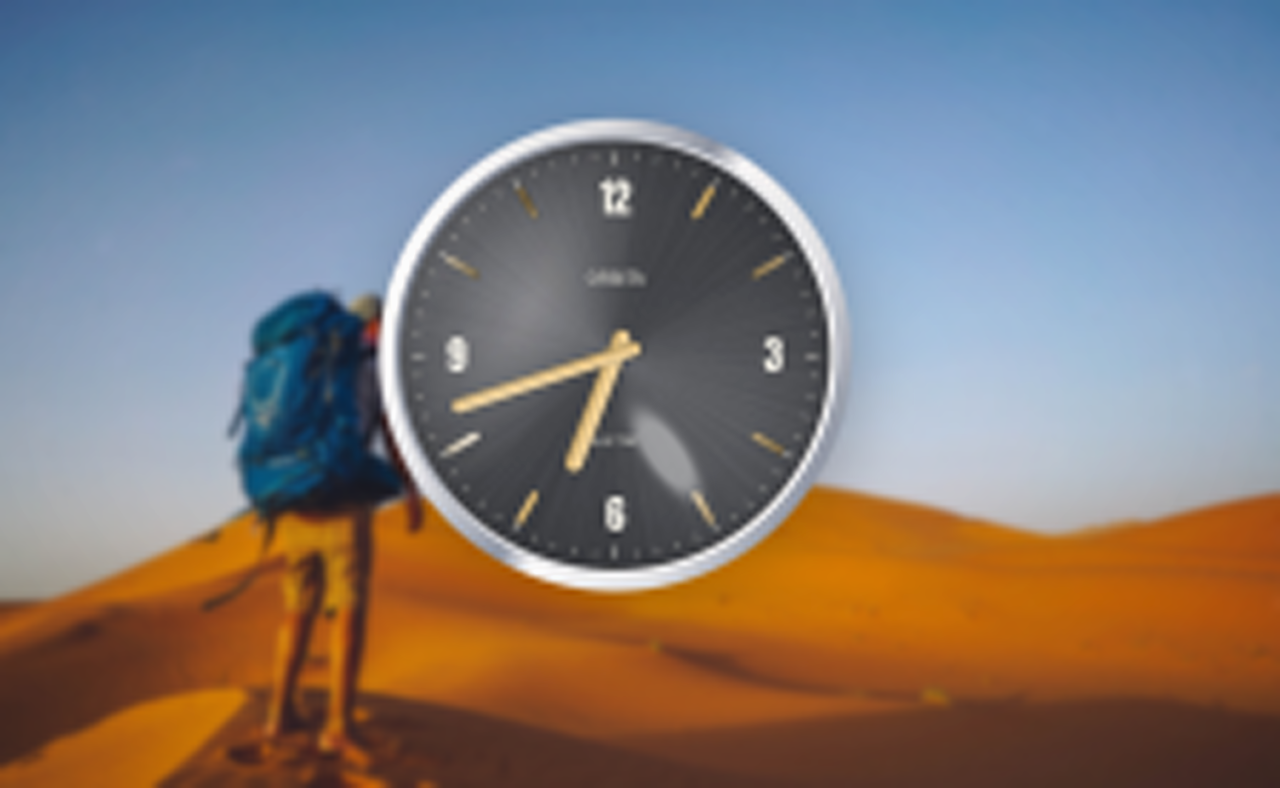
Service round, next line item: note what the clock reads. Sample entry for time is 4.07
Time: 6.42
